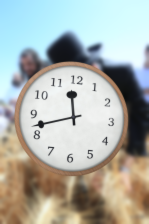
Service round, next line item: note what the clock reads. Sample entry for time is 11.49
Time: 11.42
